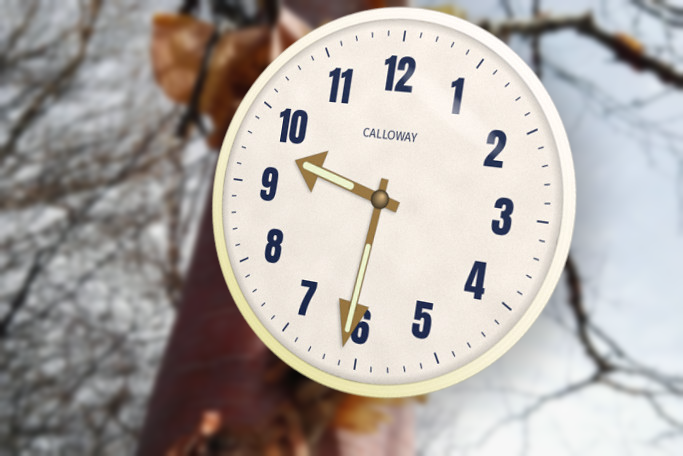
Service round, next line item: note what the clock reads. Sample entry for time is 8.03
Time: 9.31
